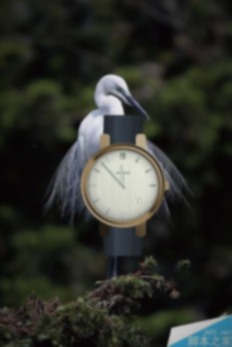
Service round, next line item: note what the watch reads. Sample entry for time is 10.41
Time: 11.53
